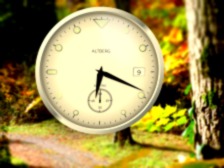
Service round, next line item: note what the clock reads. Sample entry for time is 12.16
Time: 6.19
